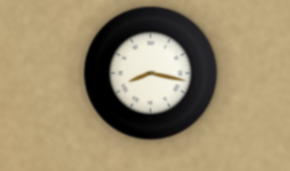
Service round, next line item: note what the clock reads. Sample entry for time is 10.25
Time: 8.17
